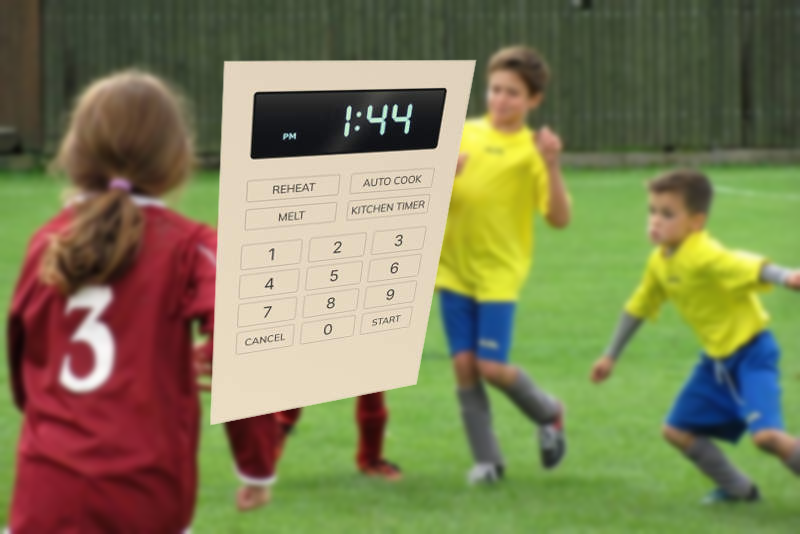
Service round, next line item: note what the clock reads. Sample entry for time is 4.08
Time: 1.44
